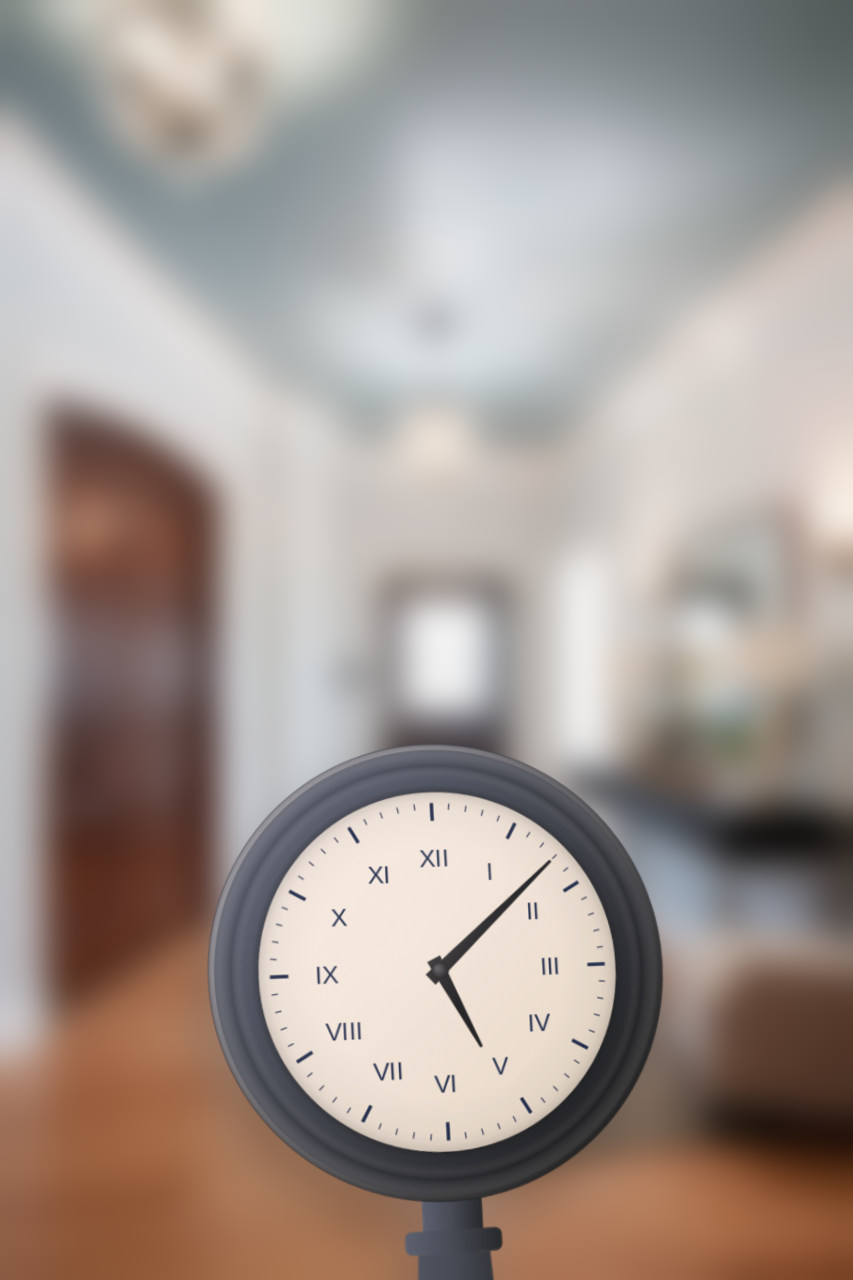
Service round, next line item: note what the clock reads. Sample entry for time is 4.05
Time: 5.08
